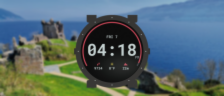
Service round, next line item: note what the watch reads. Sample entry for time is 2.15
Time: 4.18
